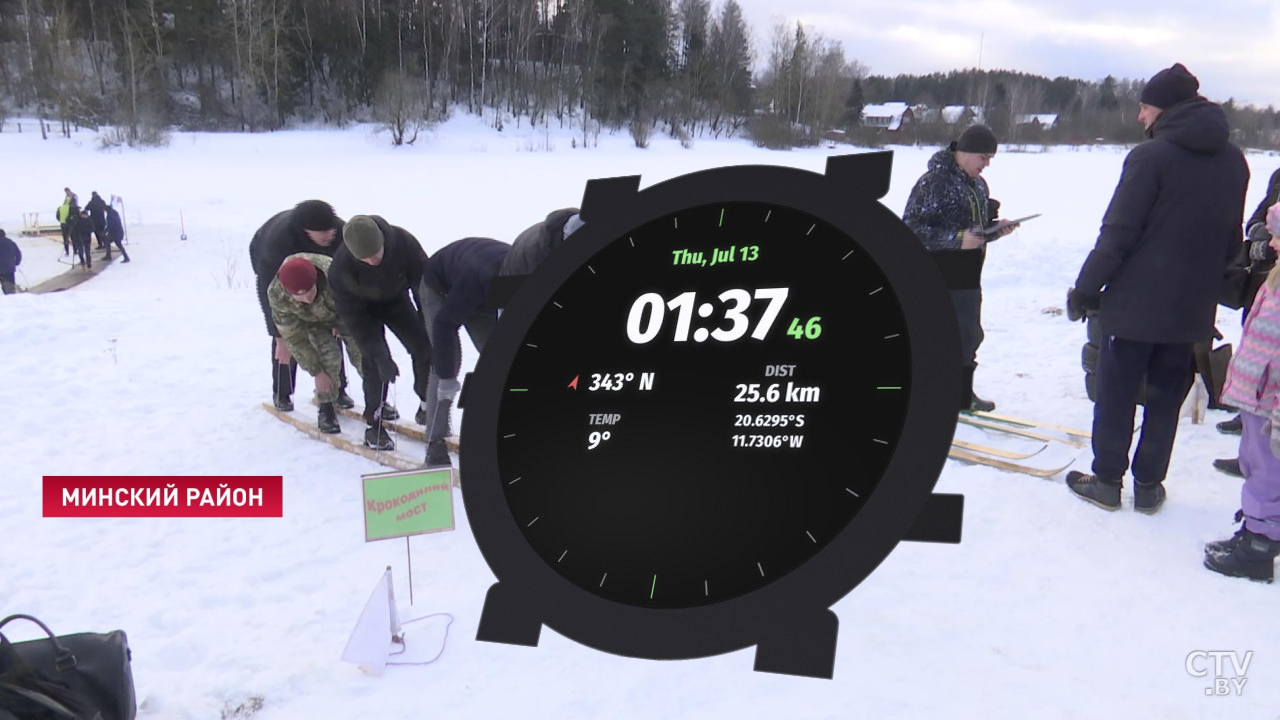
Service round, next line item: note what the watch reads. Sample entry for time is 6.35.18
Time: 1.37.46
